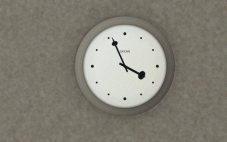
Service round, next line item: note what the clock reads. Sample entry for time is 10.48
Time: 3.56
